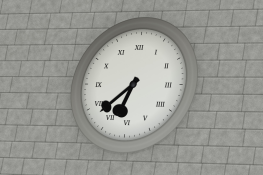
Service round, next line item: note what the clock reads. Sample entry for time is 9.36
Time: 6.38
